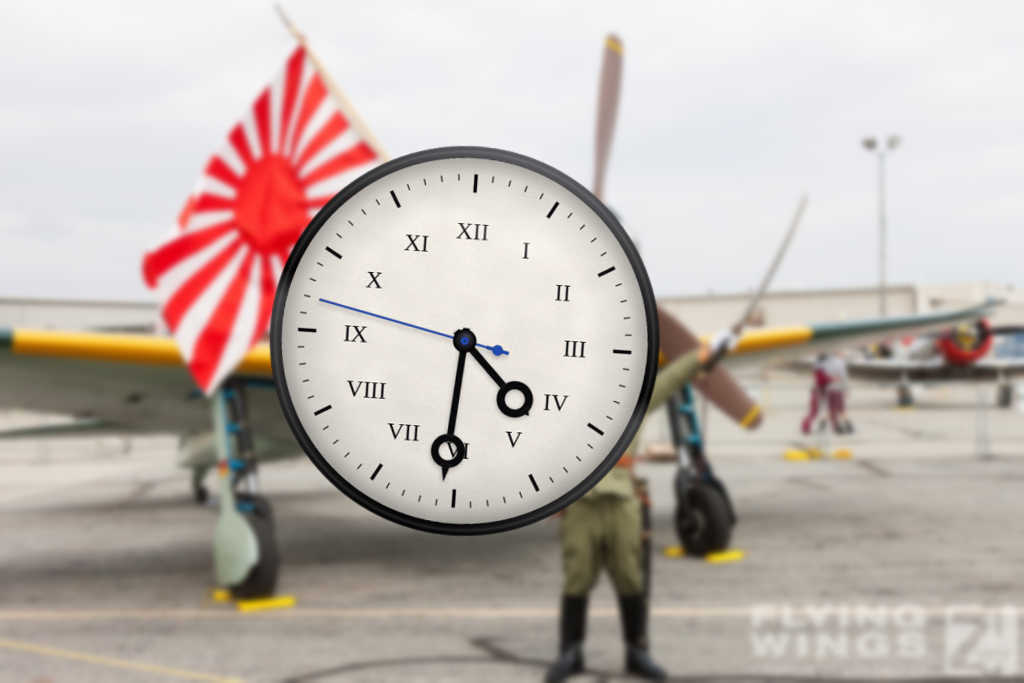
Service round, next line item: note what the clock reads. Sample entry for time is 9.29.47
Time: 4.30.47
